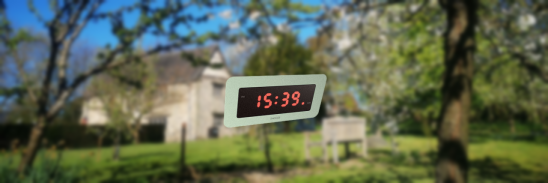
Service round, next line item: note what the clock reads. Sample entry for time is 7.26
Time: 15.39
